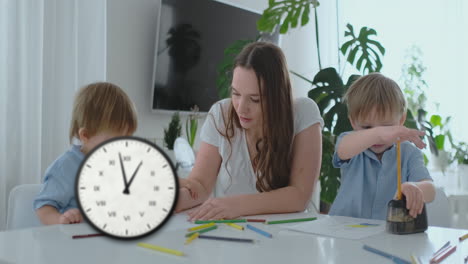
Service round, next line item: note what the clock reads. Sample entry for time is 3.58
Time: 12.58
